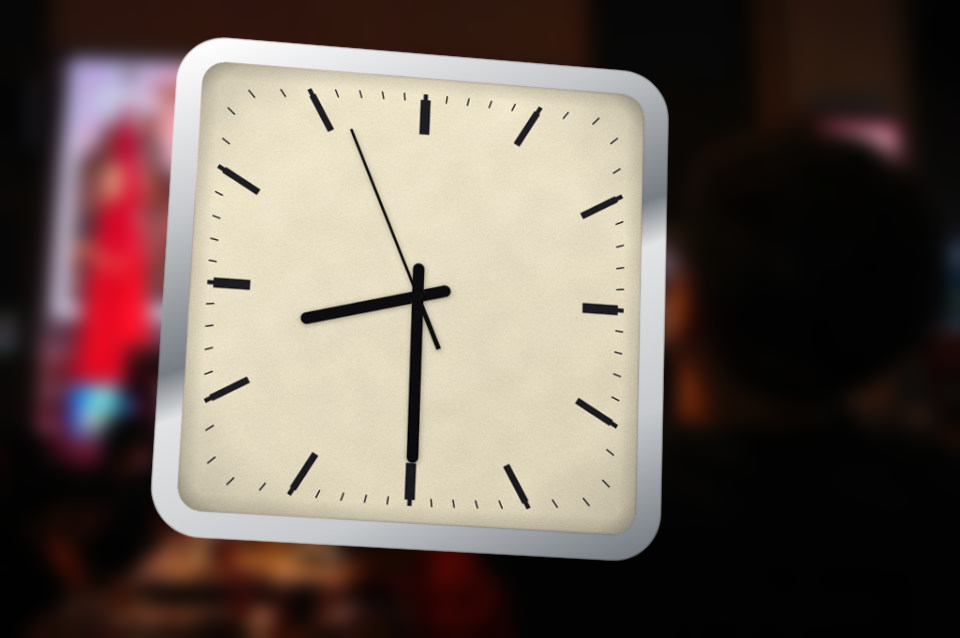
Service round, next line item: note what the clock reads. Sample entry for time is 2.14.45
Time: 8.29.56
